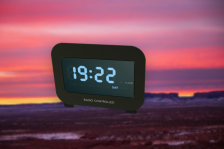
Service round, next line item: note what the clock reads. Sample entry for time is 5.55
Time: 19.22
